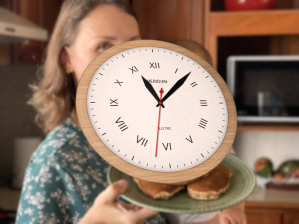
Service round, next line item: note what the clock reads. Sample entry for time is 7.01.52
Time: 11.07.32
